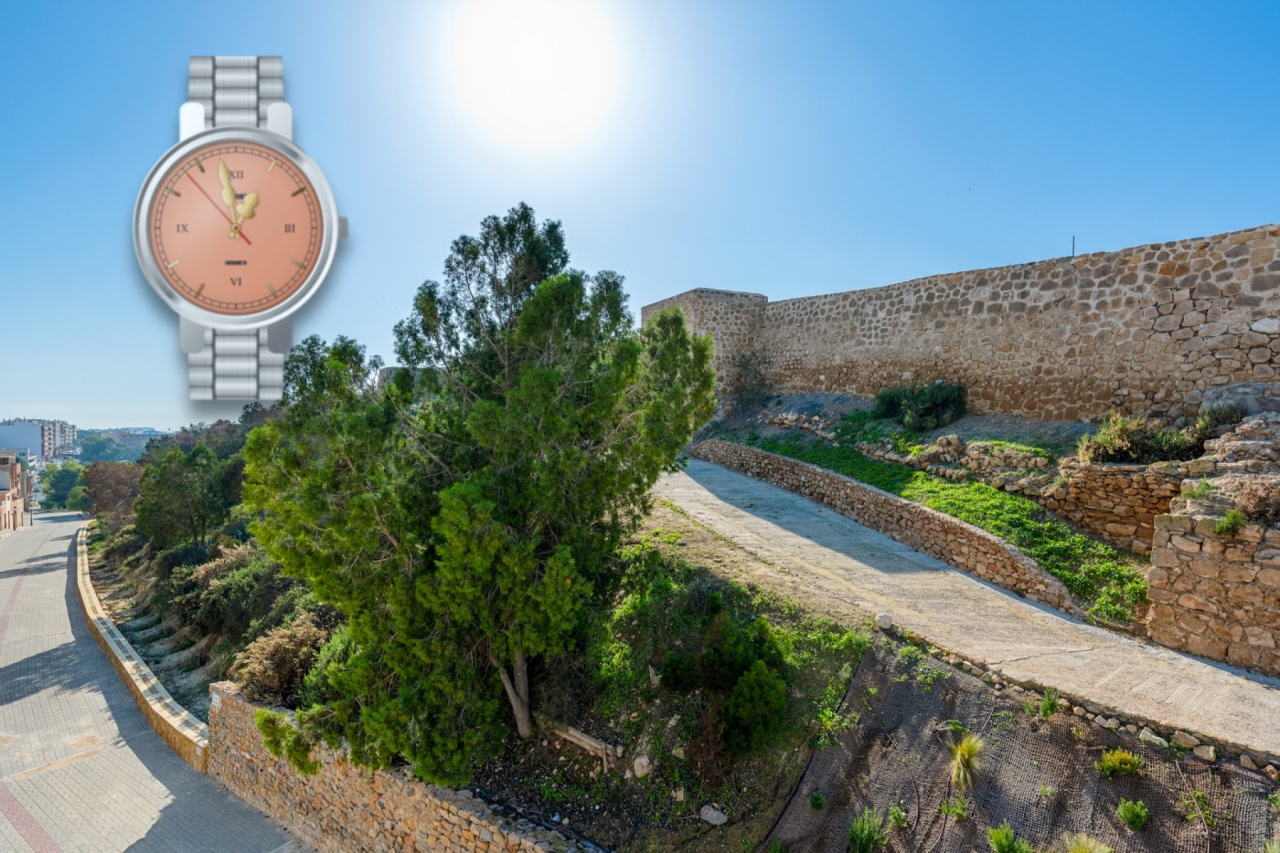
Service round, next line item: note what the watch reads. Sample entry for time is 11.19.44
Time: 12.57.53
